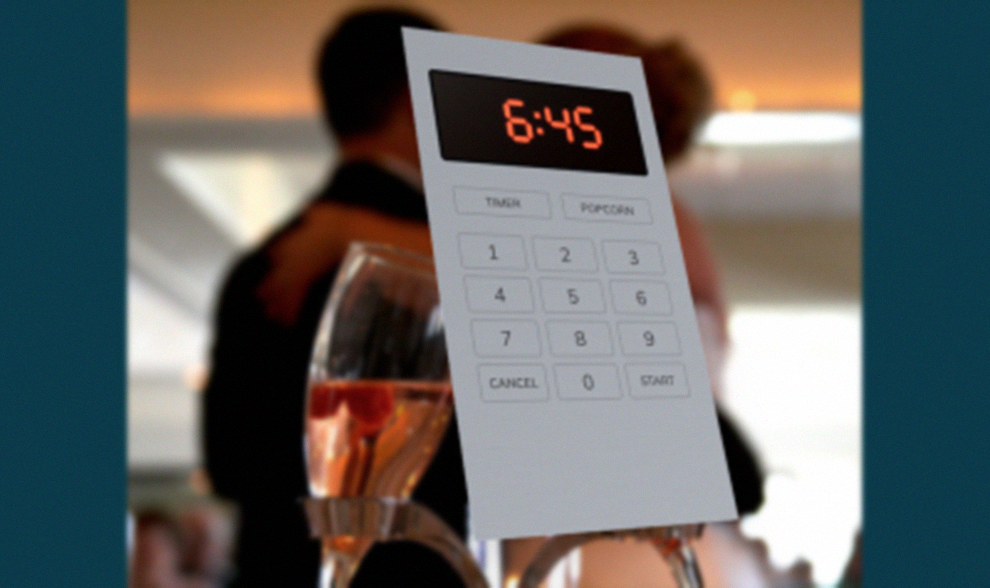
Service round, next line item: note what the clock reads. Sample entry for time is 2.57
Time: 6.45
